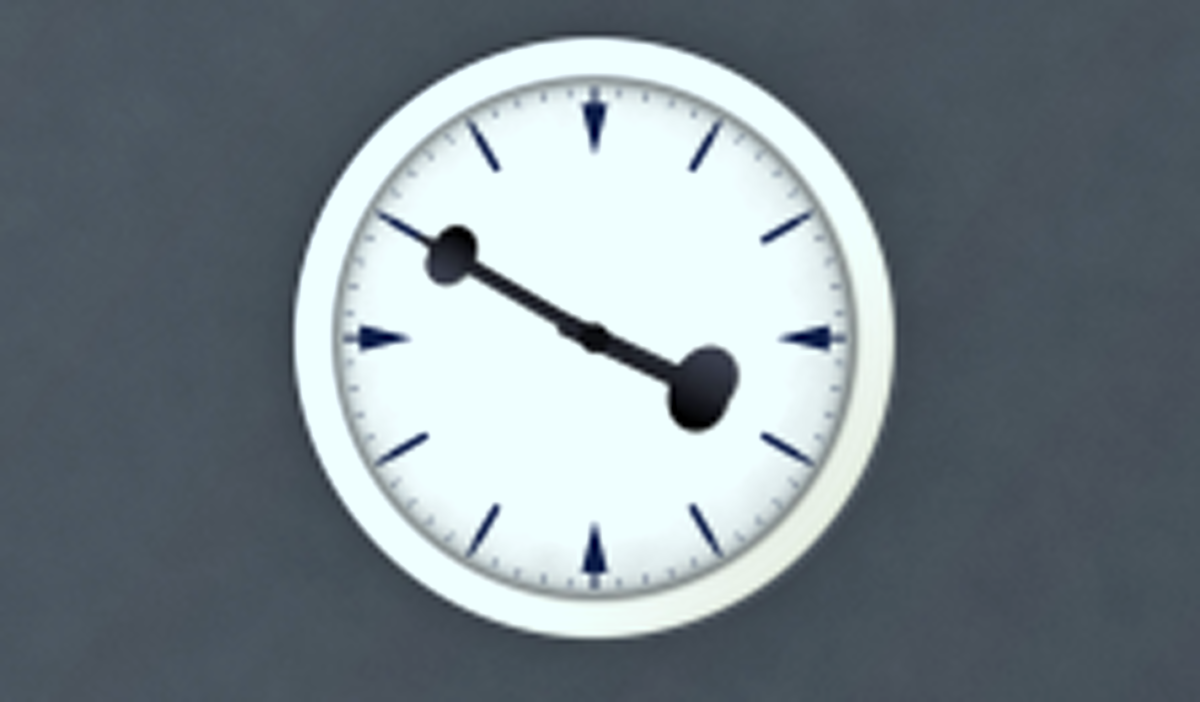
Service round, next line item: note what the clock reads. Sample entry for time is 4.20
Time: 3.50
